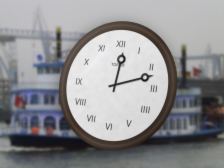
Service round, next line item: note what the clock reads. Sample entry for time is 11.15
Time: 12.12
